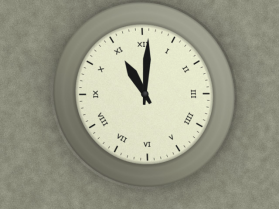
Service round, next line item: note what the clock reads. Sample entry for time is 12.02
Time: 11.01
